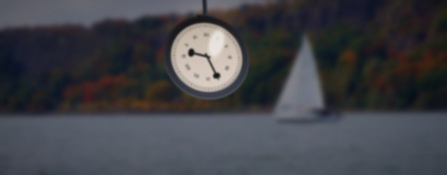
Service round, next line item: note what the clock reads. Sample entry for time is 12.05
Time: 9.26
